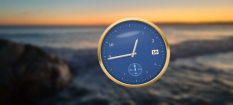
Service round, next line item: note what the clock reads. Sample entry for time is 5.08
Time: 12.44
